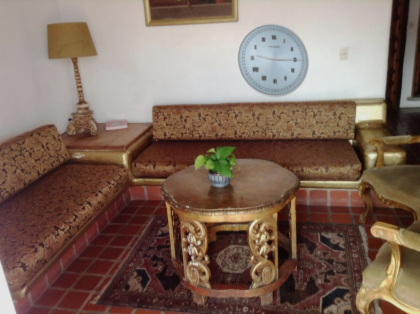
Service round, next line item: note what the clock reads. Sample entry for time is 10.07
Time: 9.15
